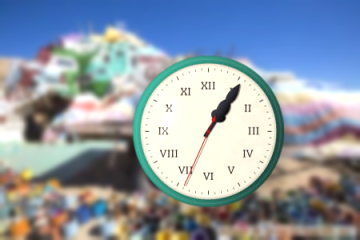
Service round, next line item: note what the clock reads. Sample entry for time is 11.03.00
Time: 1.05.34
